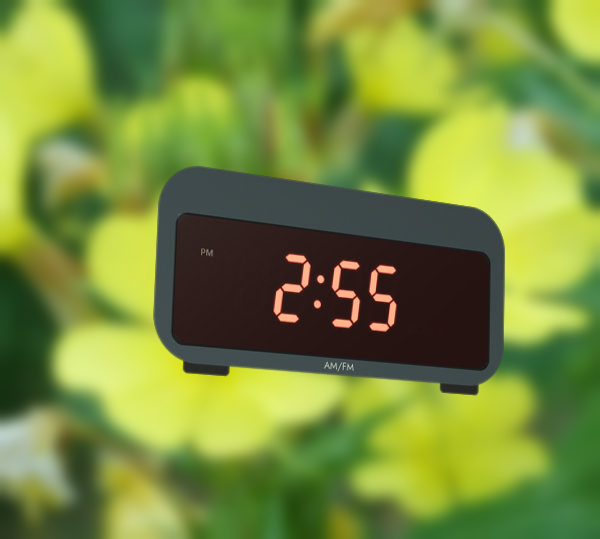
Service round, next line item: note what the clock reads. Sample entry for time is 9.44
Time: 2.55
